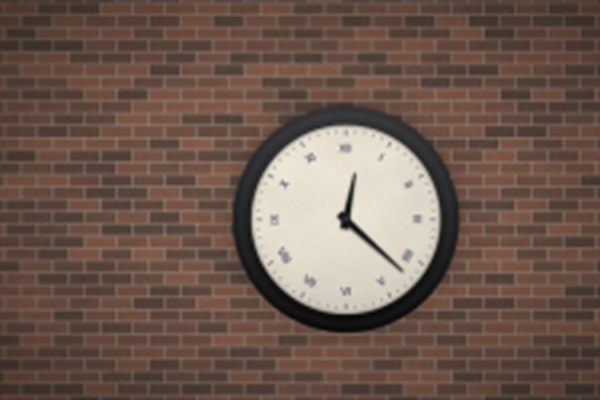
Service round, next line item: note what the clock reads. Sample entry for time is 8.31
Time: 12.22
